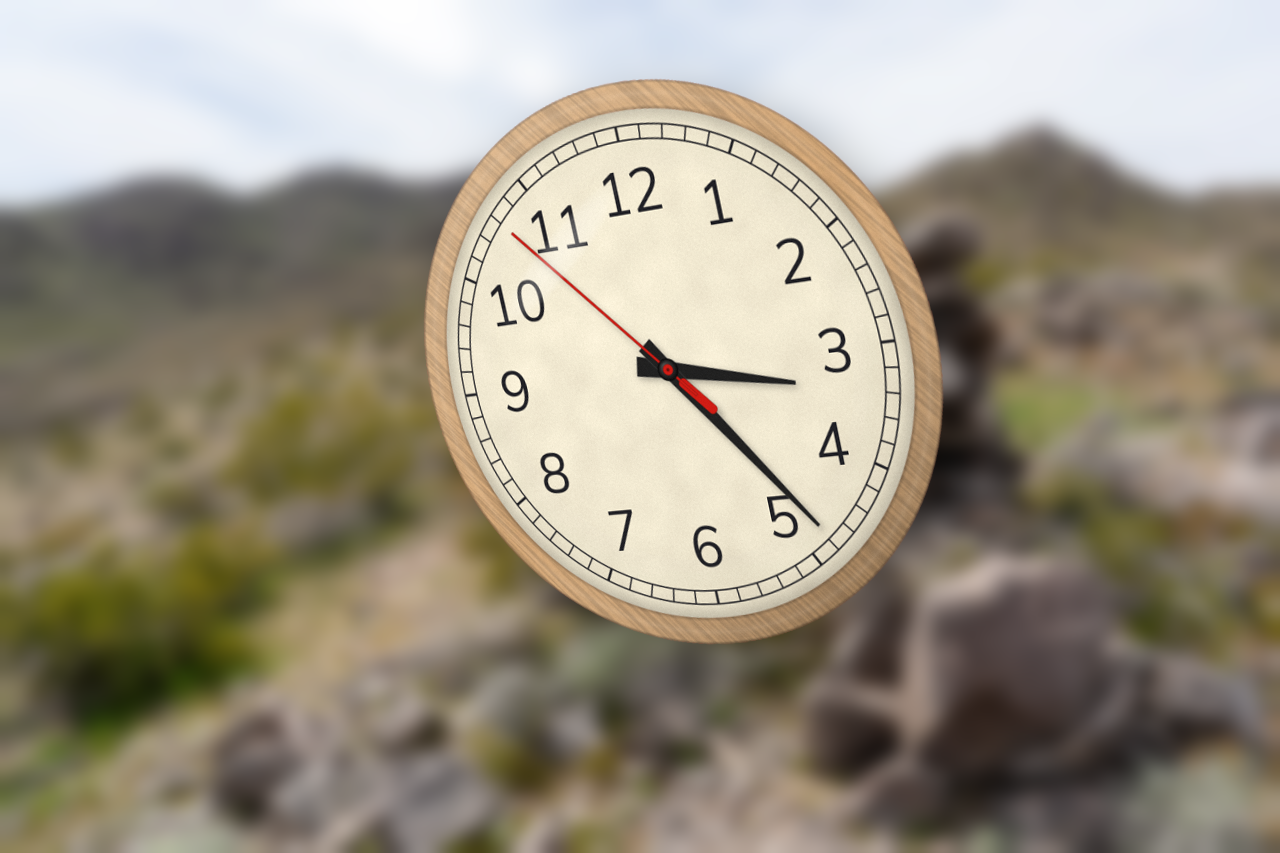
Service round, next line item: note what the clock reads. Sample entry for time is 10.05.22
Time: 3.23.53
